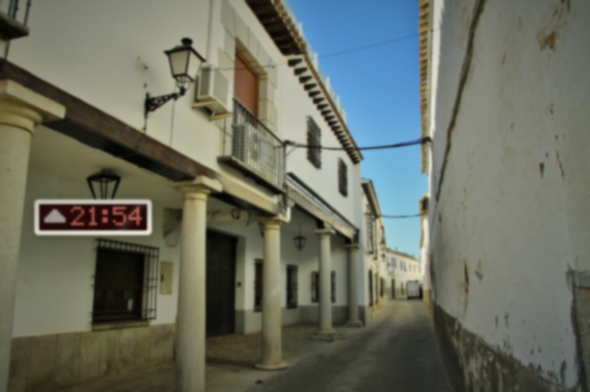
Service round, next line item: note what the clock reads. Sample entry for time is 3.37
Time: 21.54
